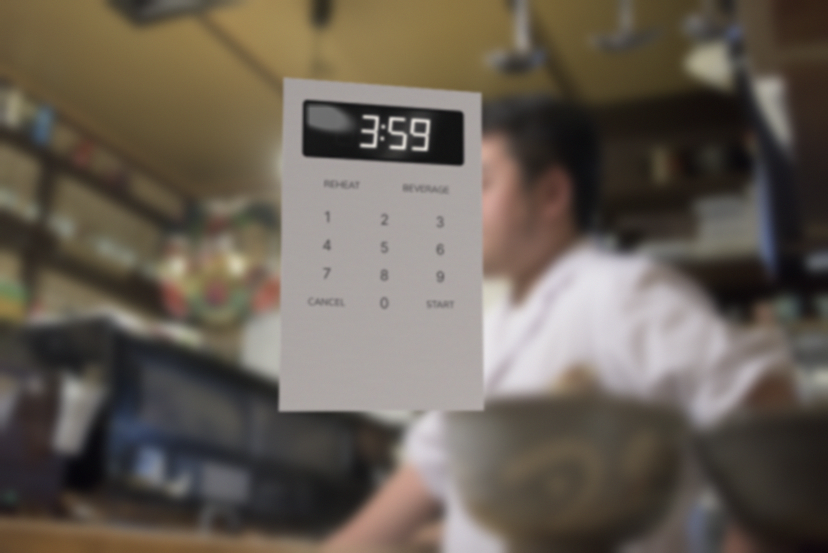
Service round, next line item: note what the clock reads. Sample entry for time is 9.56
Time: 3.59
